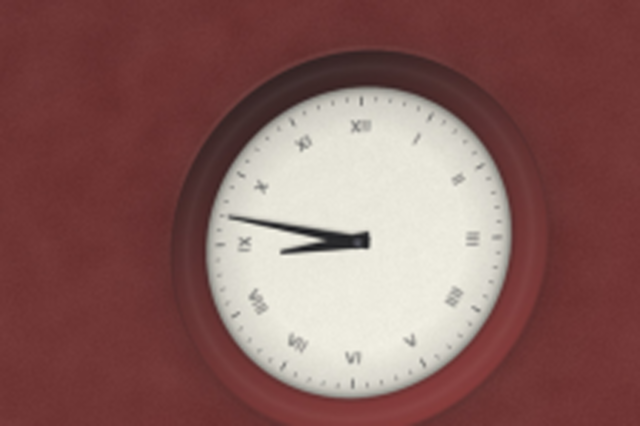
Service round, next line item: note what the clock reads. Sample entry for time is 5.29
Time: 8.47
